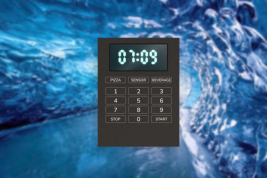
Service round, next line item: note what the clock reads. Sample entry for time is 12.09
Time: 7.09
